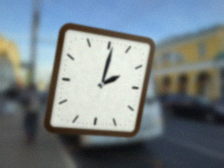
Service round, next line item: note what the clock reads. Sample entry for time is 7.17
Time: 2.01
